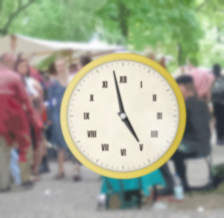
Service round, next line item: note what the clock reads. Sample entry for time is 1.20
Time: 4.58
